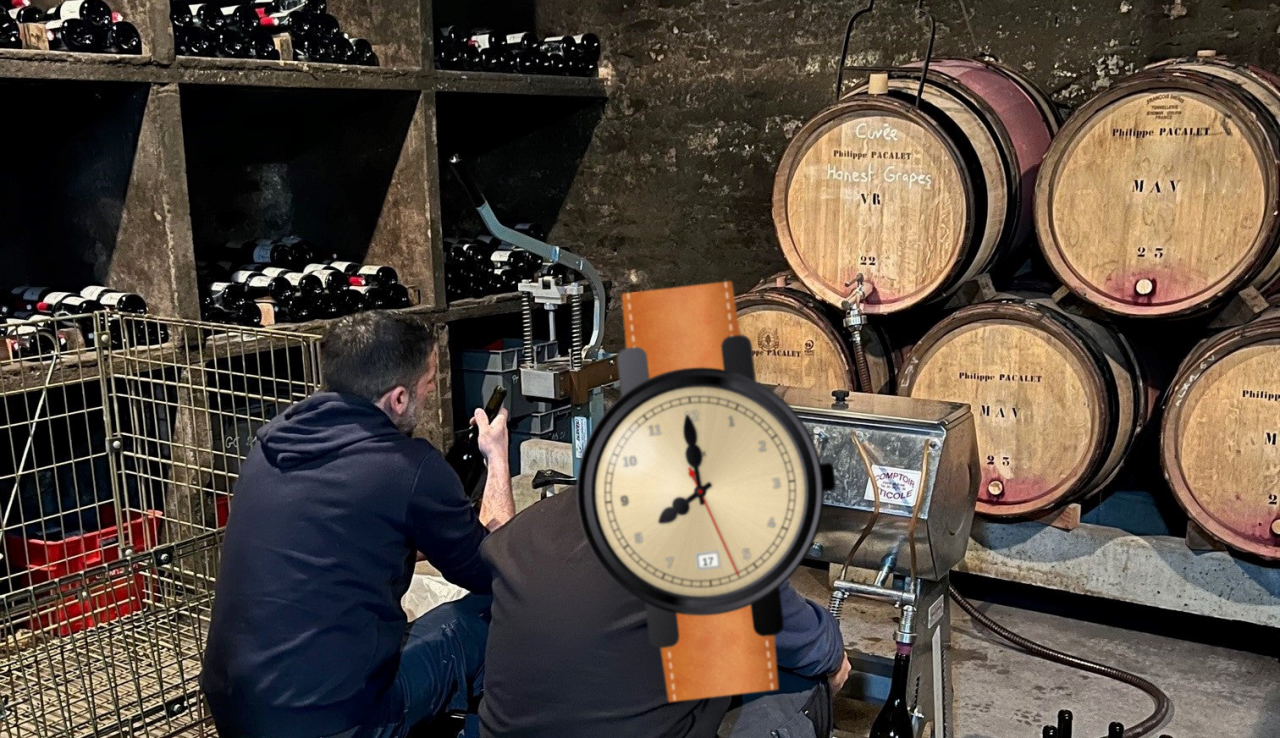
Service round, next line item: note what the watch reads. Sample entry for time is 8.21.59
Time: 7.59.27
